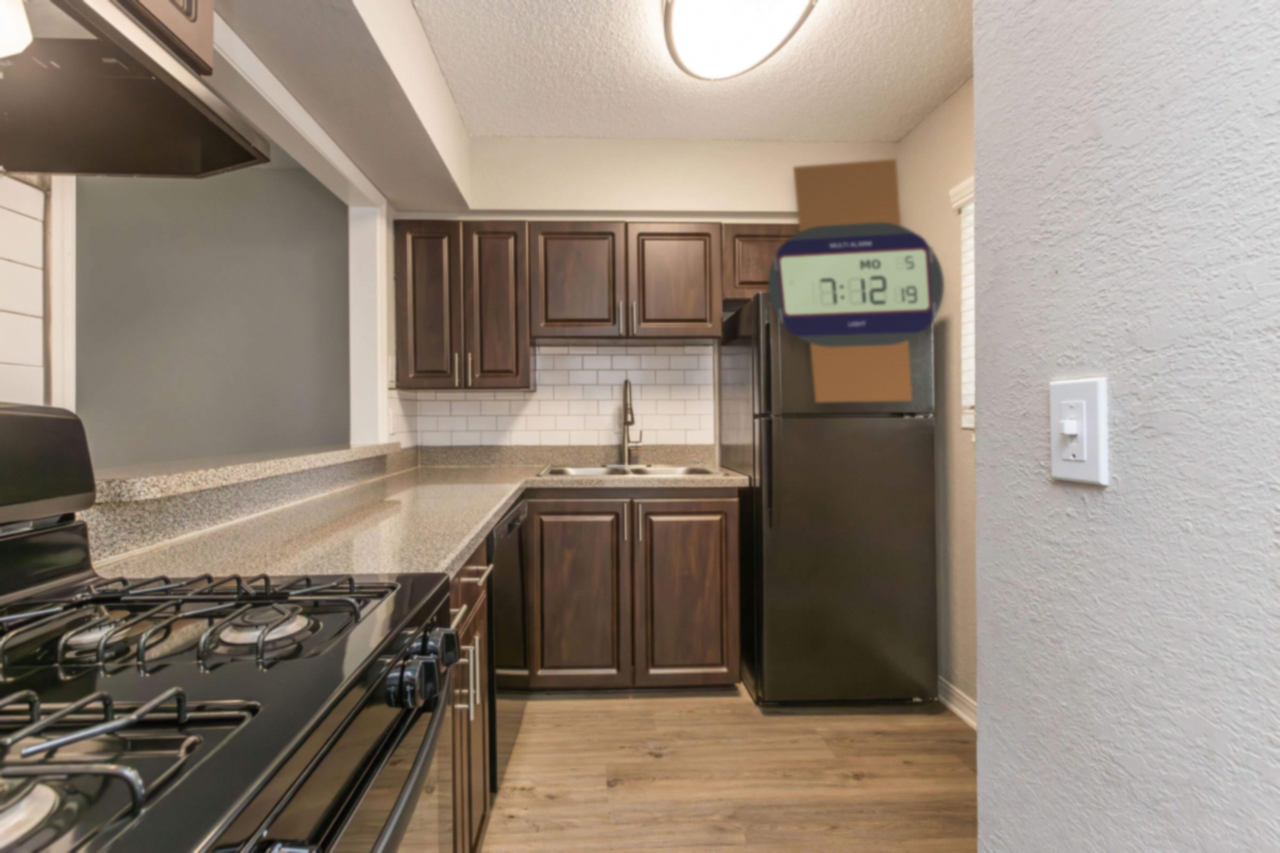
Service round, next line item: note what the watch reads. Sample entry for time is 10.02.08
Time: 7.12.19
